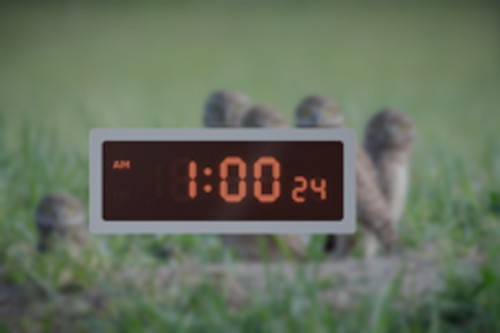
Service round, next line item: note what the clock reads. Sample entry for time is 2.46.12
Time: 1.00.24
